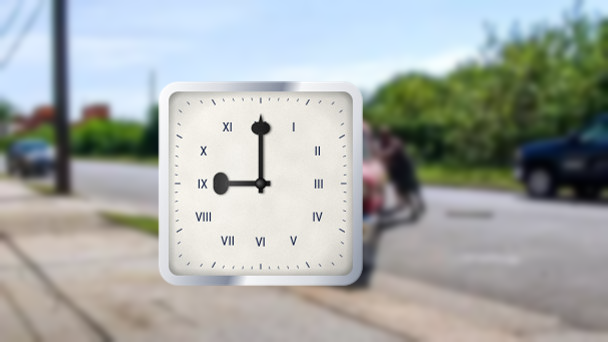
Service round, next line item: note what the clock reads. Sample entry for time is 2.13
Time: 9.00
